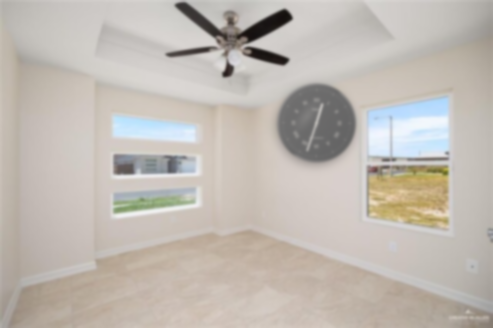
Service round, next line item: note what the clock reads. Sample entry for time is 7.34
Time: 12.33
